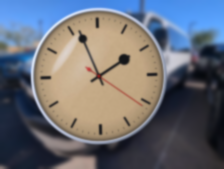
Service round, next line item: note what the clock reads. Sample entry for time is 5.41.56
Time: 1.56.21
